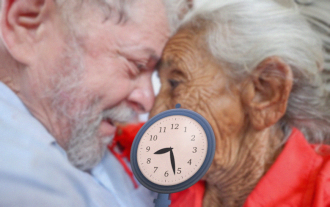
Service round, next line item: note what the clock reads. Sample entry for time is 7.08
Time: 8.27
